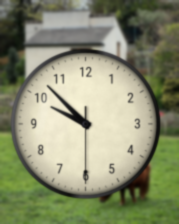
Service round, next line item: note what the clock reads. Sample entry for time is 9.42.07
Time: 9.52.30
